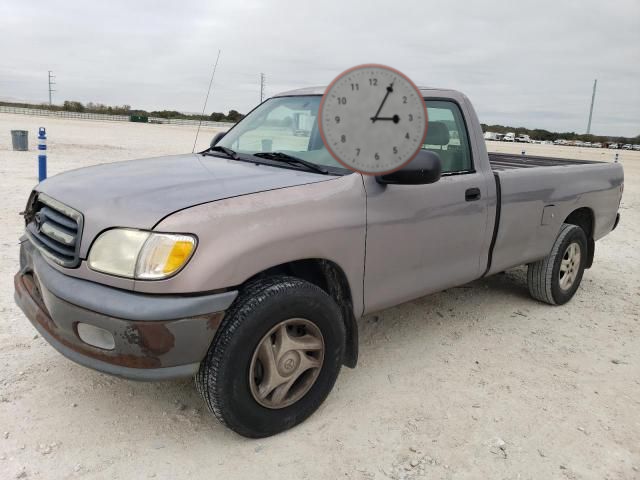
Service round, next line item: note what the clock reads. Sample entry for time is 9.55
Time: 3.05
